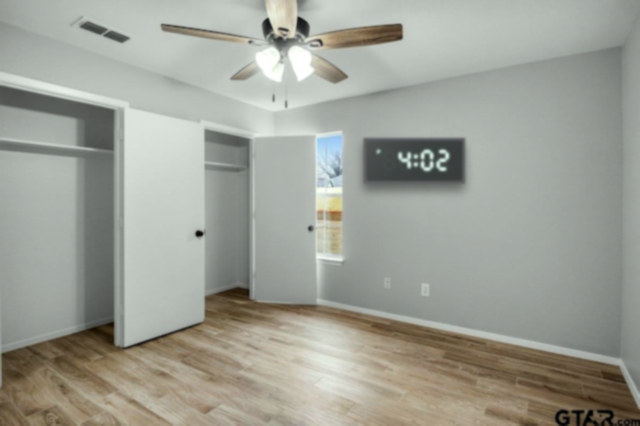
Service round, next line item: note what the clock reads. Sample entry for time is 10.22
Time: 4.02
